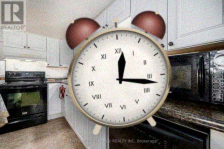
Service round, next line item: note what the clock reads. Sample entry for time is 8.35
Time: 12.17
